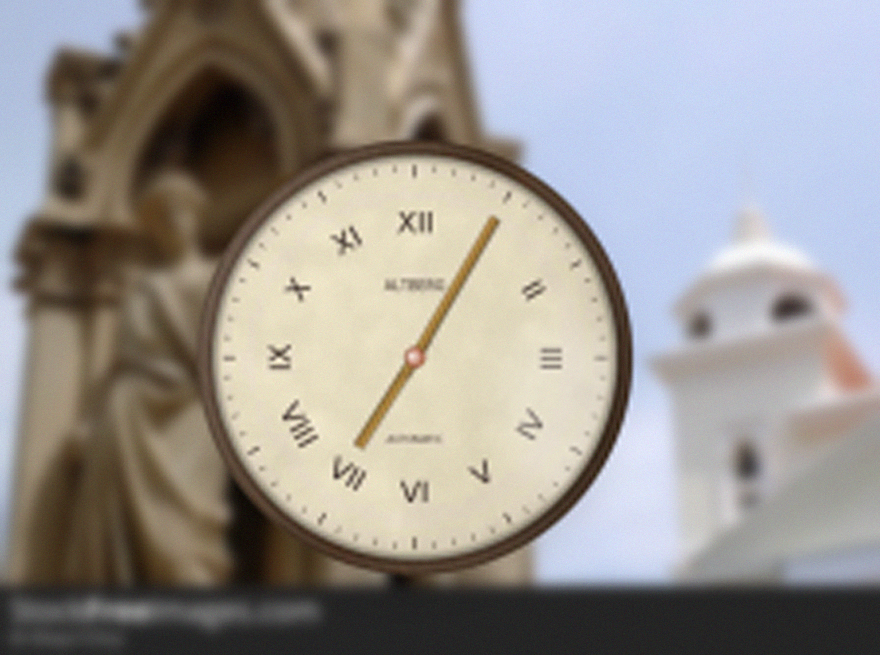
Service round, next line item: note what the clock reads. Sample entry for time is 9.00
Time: 7.05
